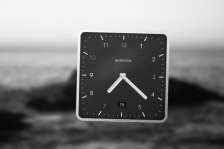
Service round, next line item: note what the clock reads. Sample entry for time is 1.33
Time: 7.22
